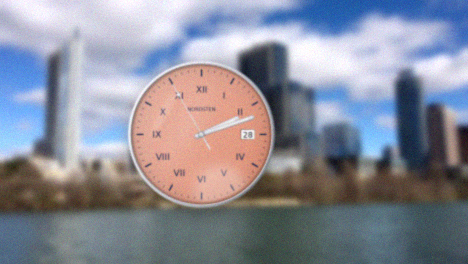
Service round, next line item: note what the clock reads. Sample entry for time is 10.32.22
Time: 2.11.55
